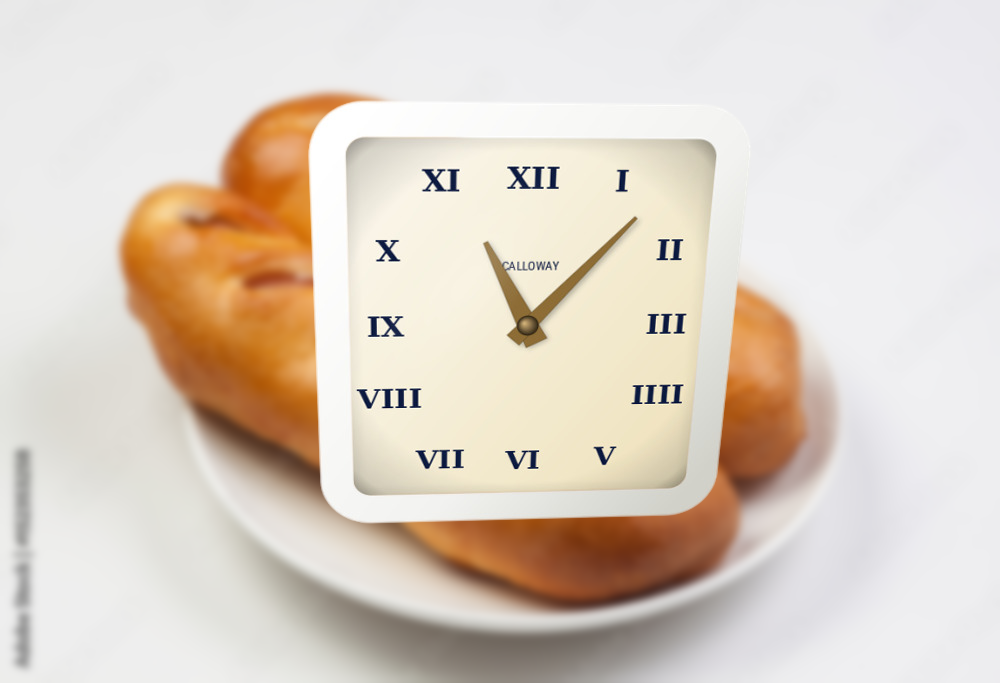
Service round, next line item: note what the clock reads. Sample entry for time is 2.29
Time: 11.07
